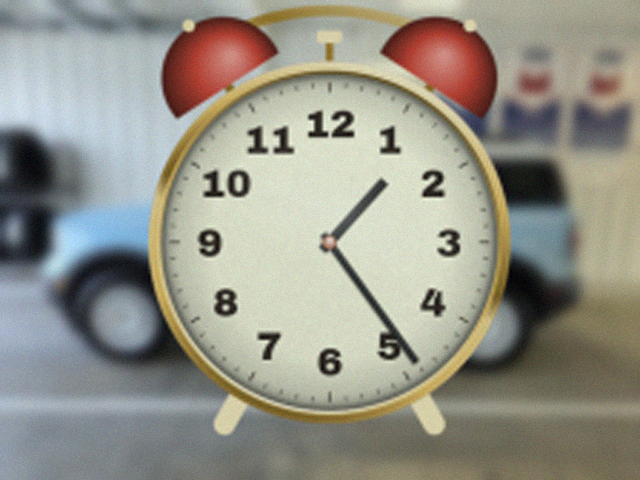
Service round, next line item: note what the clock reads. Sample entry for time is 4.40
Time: 1.24
